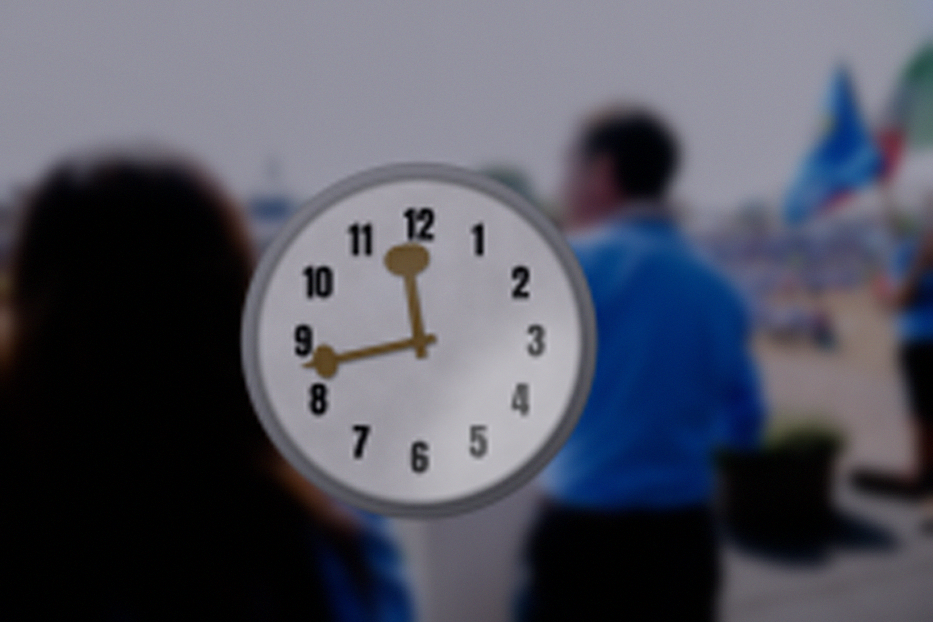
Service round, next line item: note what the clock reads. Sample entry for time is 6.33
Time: 11.43
